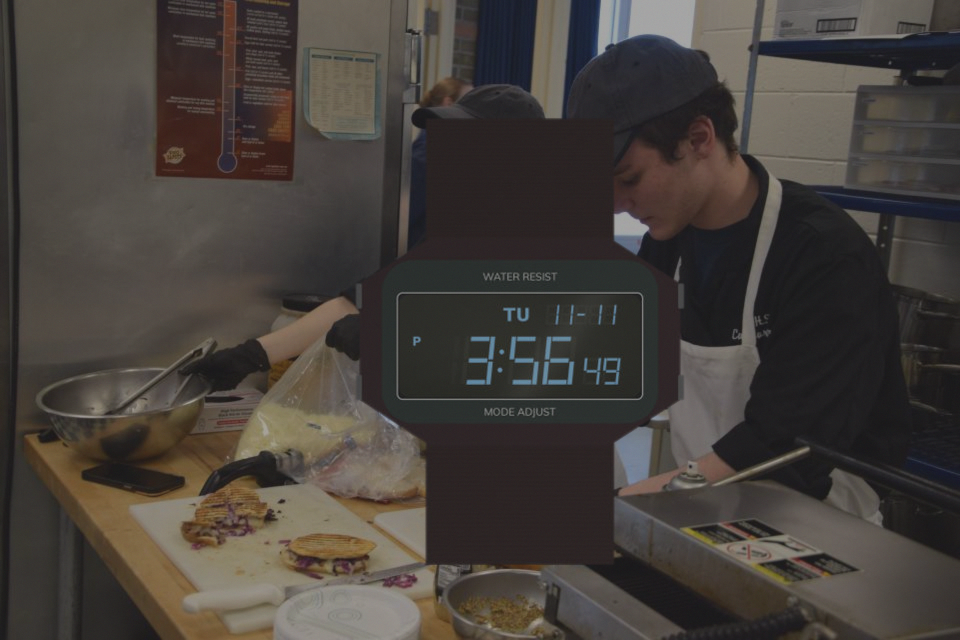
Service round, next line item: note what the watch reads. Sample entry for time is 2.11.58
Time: 3.56.49
